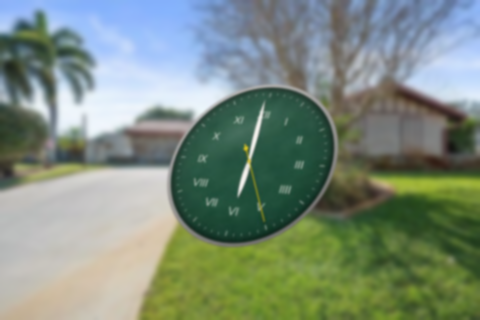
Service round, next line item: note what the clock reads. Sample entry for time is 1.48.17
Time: 5.59.25
